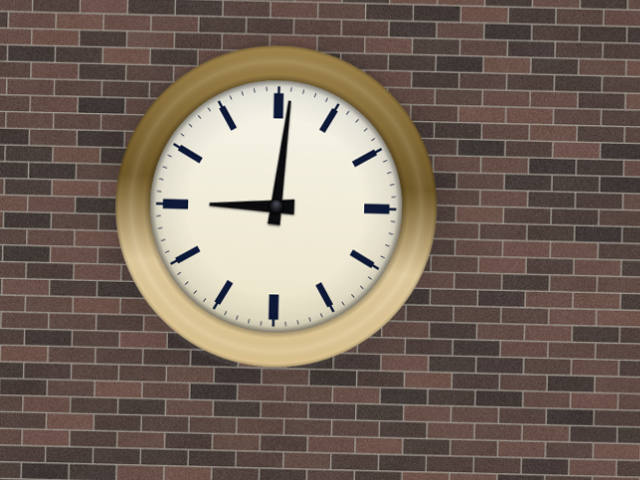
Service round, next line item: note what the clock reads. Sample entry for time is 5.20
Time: 9.01
